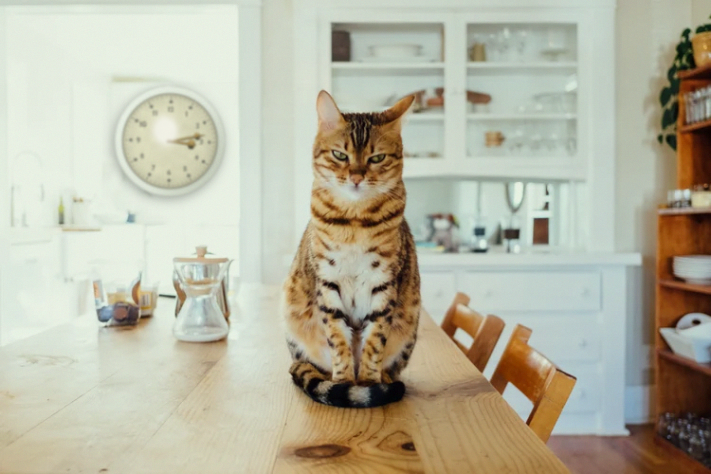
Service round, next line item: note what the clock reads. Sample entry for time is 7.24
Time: 3.13
